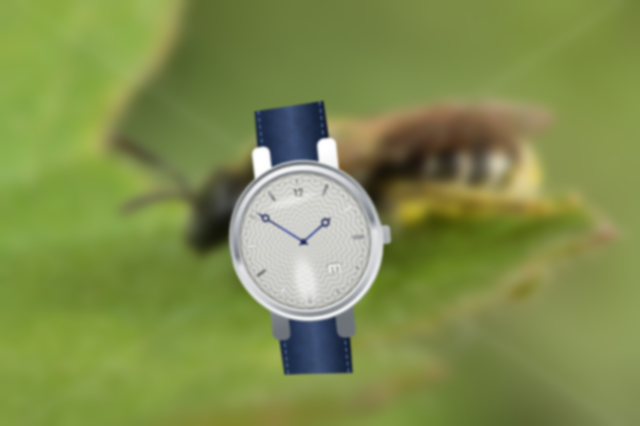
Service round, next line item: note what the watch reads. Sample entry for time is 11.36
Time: 1.51
